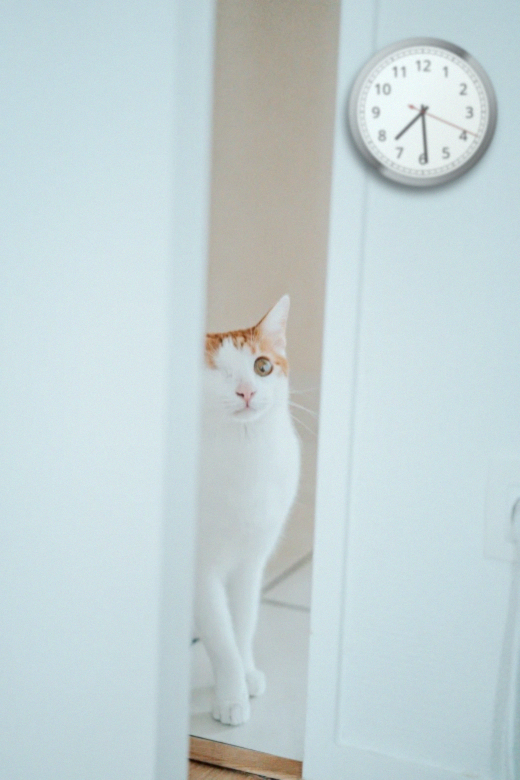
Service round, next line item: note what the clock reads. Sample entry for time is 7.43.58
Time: 7.29.19
